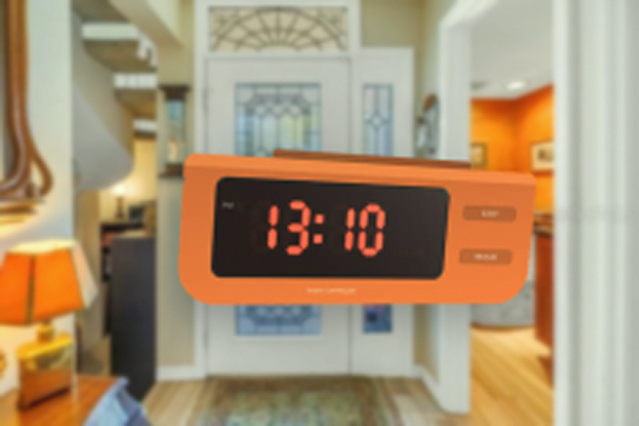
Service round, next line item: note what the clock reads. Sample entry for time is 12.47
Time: 13.10
